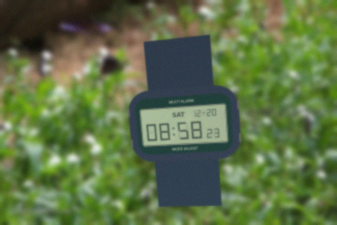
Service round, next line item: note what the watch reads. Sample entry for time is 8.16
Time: 8.58
